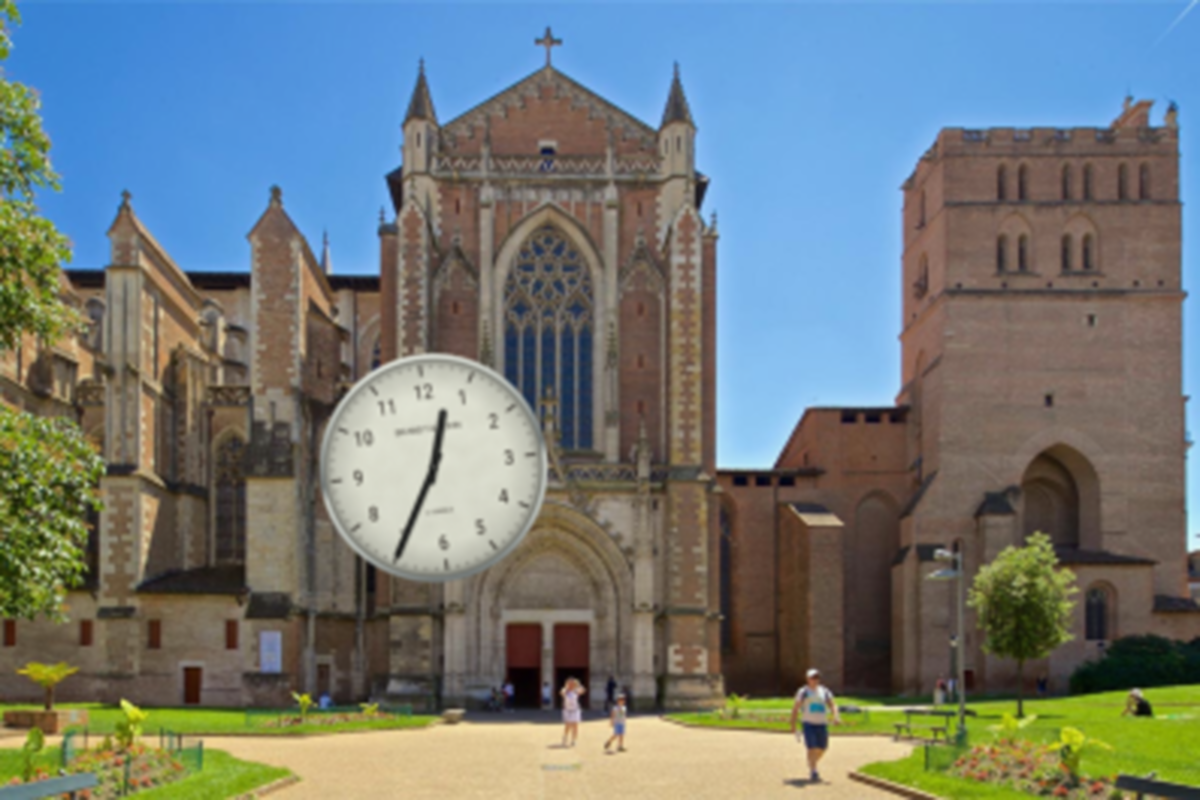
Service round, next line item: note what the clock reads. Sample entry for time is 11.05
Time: 12.35
